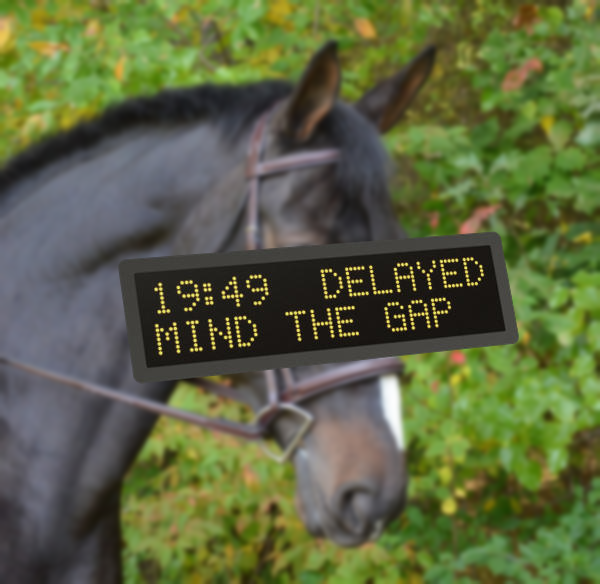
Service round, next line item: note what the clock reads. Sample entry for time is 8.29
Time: 19.49
